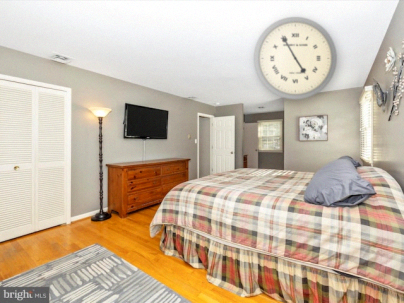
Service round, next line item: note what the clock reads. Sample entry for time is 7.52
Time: 4.55
